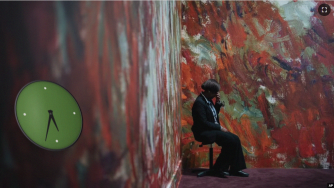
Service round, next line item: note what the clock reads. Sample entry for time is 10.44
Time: 5.34
